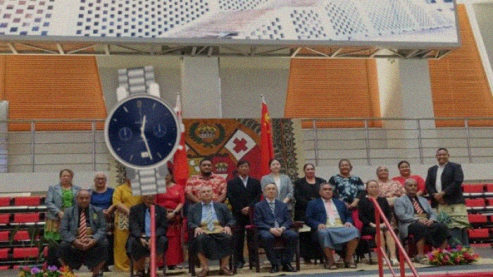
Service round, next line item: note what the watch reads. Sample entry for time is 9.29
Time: 12.28
